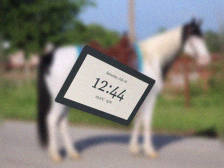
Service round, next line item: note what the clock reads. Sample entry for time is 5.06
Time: 12.44
